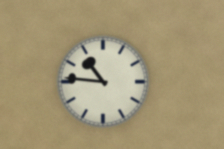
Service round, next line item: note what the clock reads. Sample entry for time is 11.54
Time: 10.46
